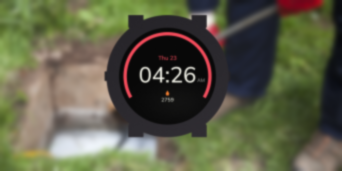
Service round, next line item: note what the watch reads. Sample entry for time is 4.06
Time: 4.26
